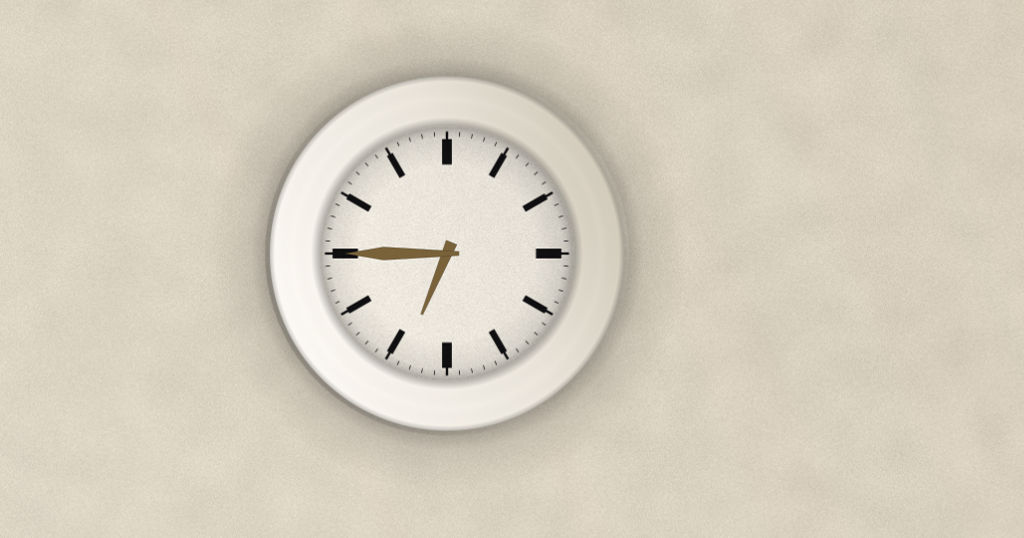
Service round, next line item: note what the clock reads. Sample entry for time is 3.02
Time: 6.45
